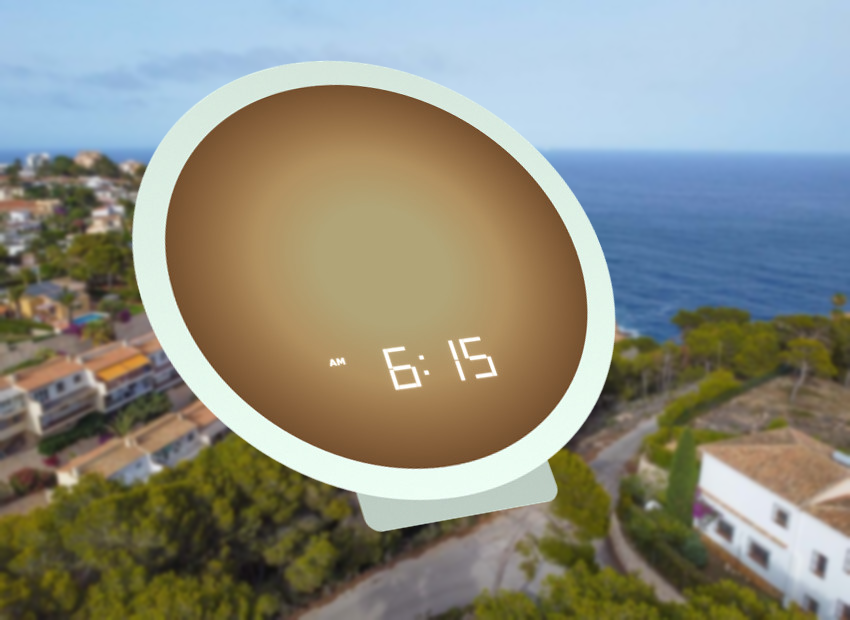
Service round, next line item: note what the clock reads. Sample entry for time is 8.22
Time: 6.15
